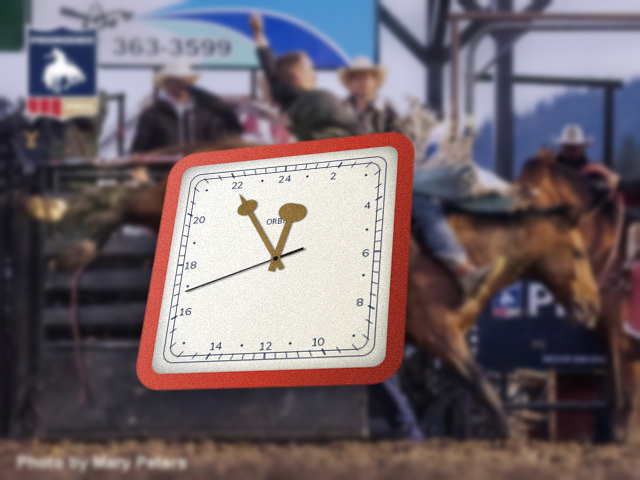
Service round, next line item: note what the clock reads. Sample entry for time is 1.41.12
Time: 0.54.42
